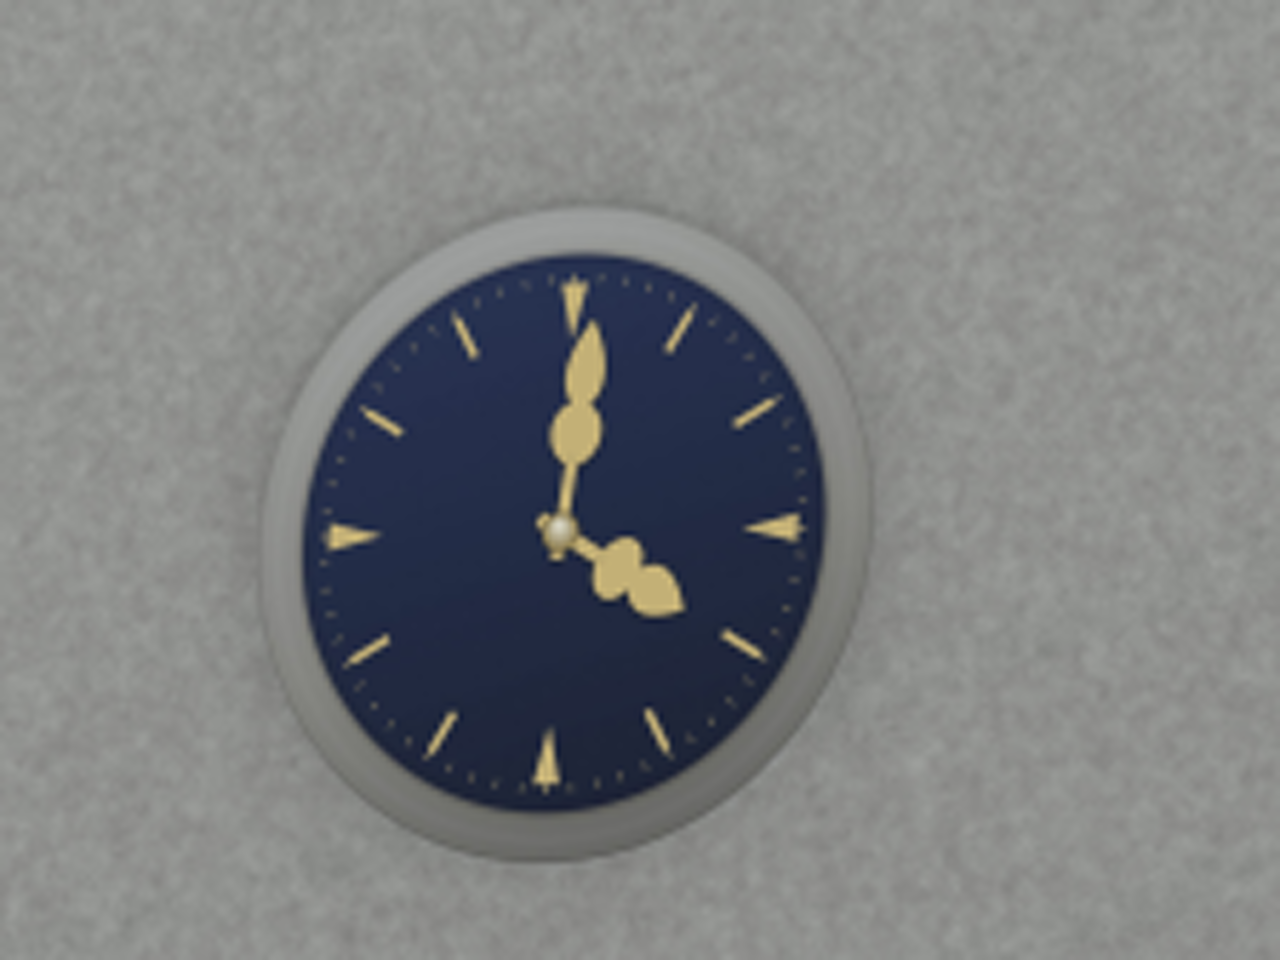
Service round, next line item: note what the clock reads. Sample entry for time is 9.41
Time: 4.01
